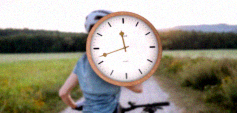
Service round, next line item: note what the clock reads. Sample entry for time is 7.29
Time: 11.42
